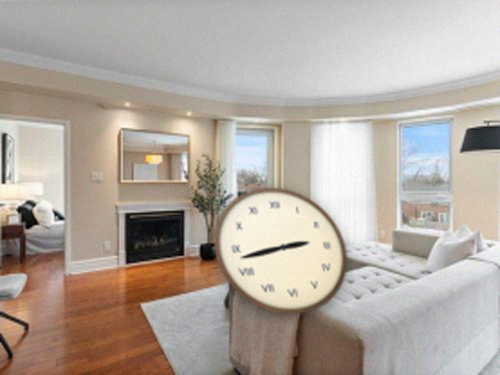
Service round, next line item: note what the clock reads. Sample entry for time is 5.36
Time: 2.43
